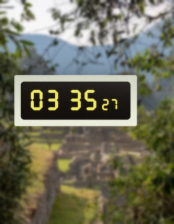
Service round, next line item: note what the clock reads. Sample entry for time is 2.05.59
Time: 3.35.27
